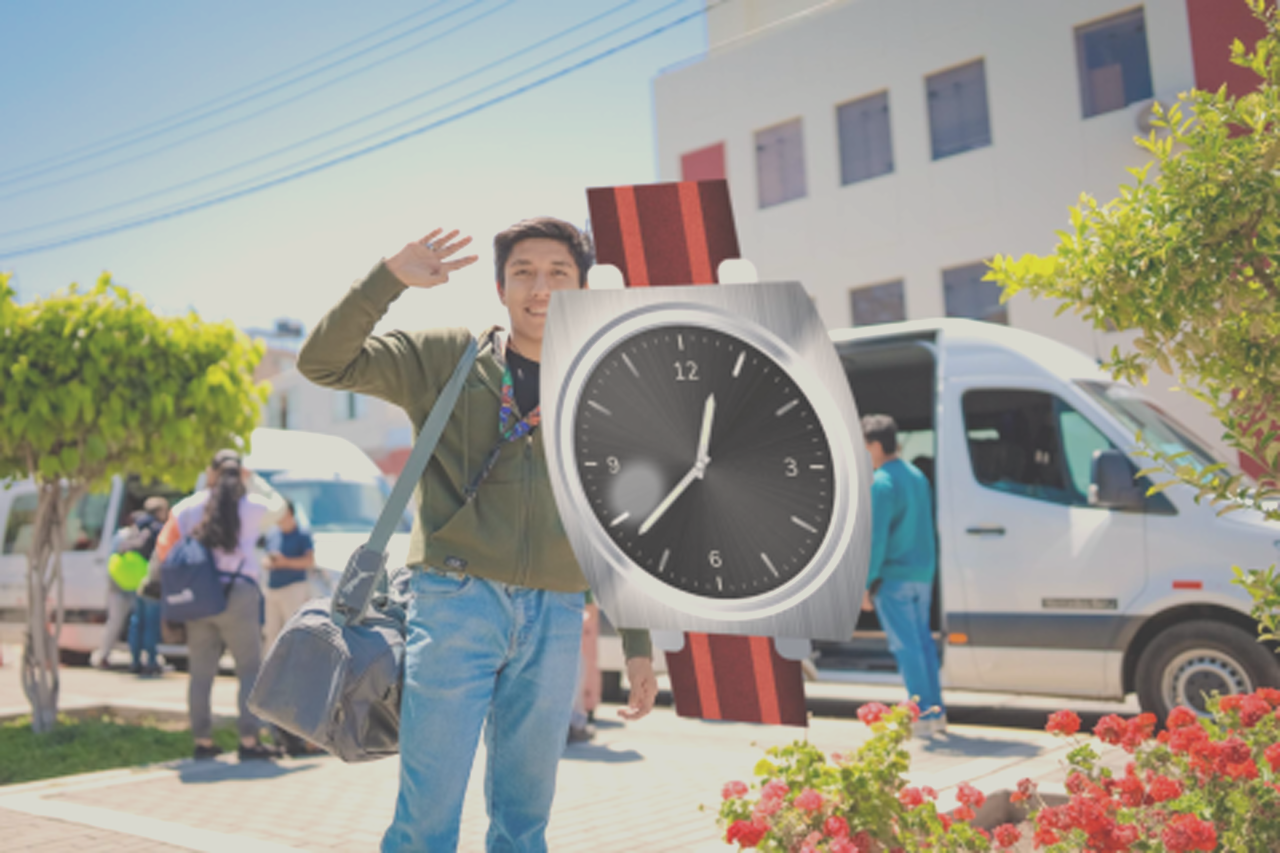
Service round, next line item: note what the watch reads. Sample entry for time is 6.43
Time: 12.38
